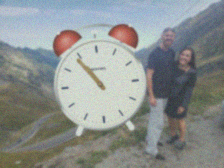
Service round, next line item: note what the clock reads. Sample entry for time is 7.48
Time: 10.54
